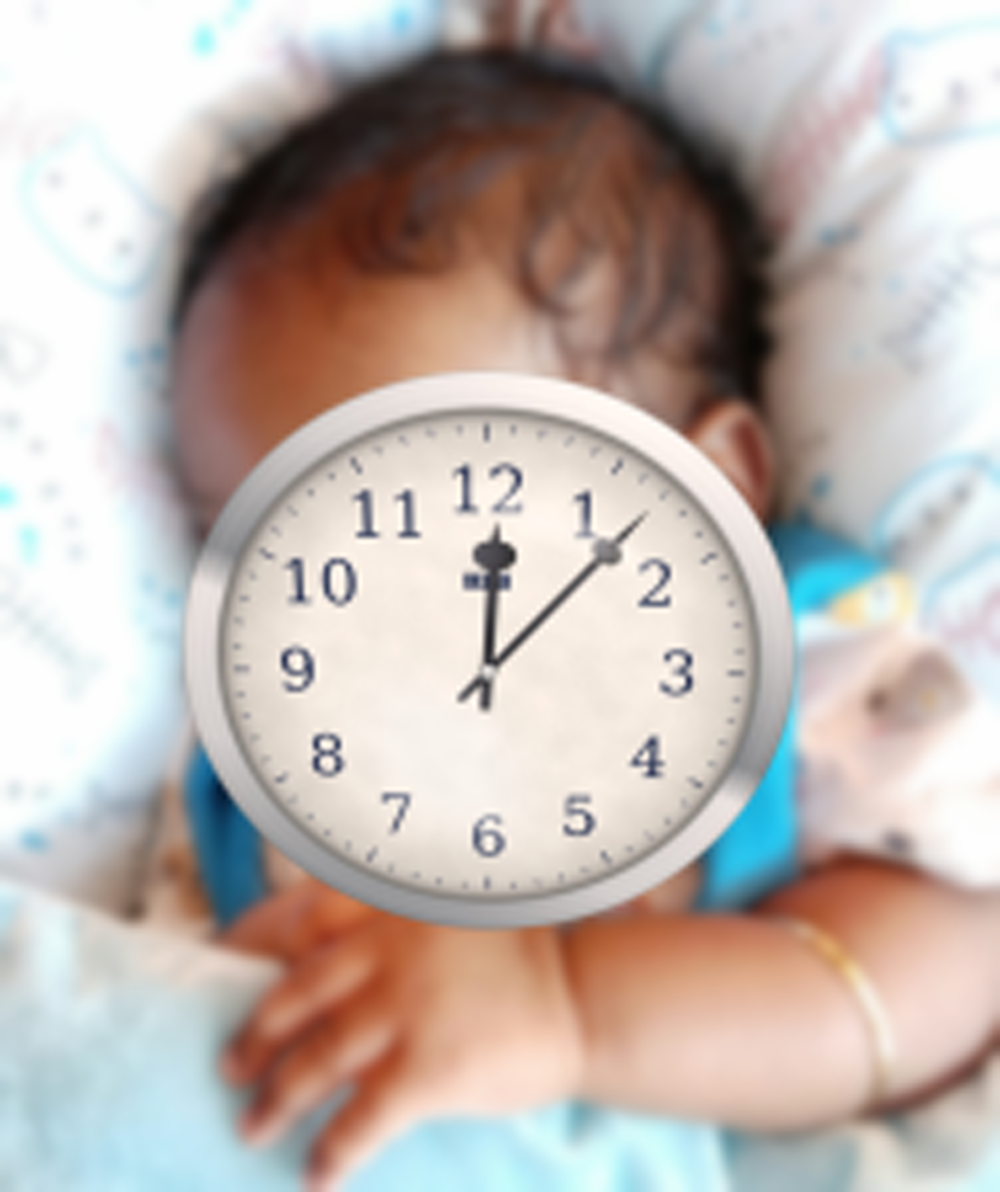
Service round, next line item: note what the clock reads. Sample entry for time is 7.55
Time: 12.07
